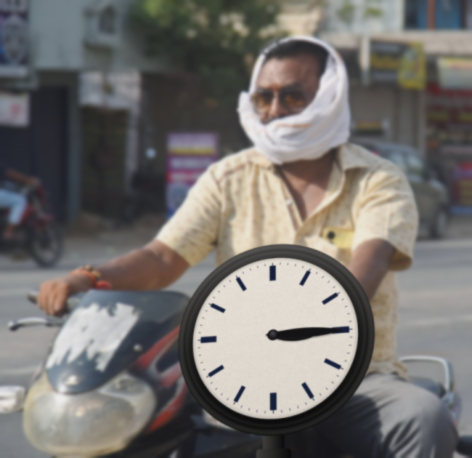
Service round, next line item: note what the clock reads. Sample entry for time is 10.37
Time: 3.15
